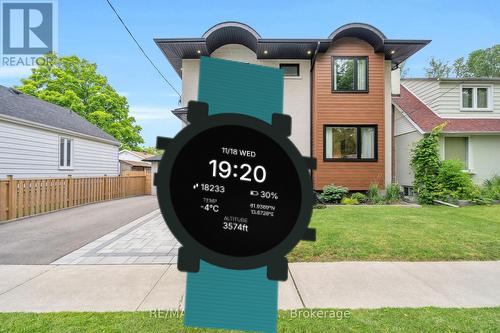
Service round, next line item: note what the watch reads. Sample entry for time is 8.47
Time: 19.20
